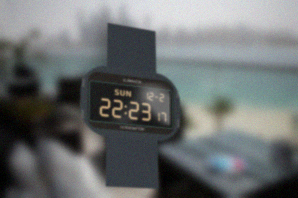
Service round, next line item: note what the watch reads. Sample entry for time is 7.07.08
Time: 22.23.17
